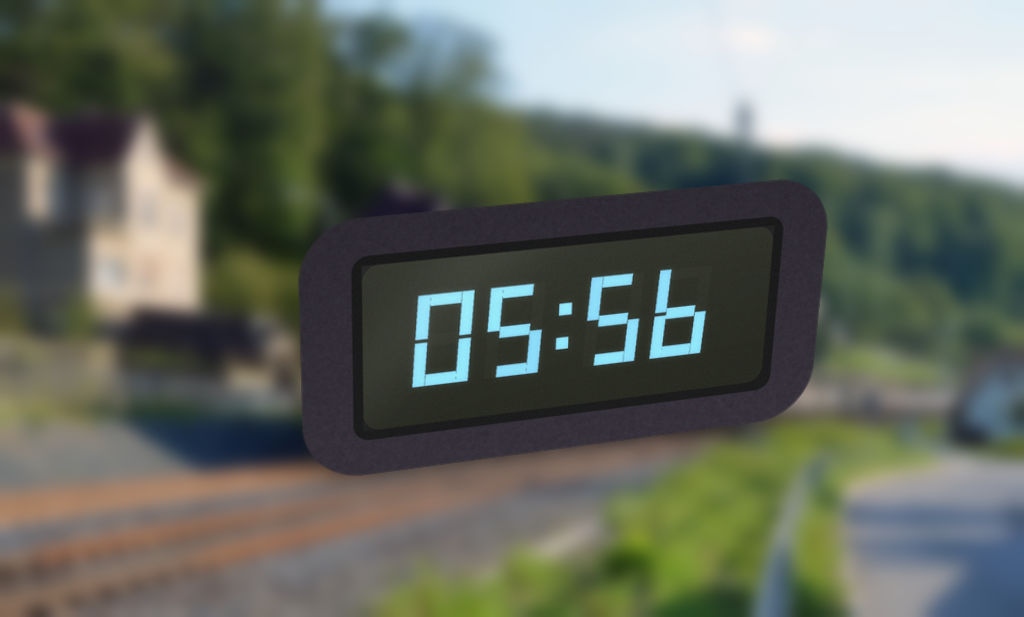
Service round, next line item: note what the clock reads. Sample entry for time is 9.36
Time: 5.56
